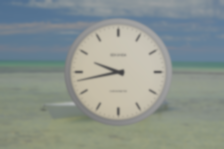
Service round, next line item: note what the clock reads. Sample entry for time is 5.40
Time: 9.43
